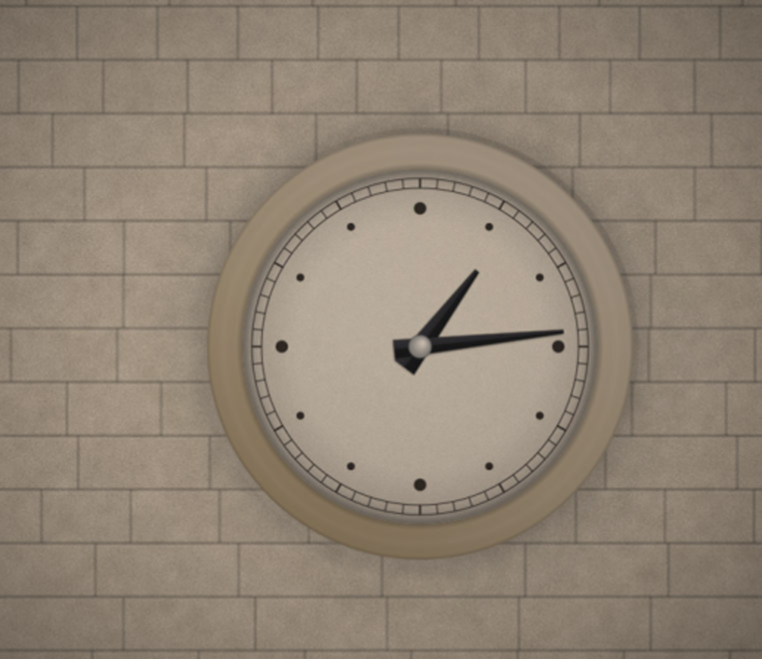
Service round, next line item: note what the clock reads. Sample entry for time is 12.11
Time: 1.14
